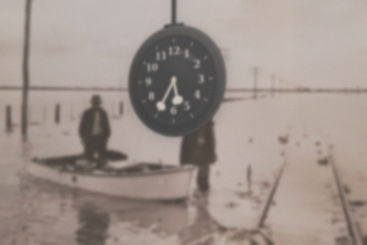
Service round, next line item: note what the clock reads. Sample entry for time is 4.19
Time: 5.35
